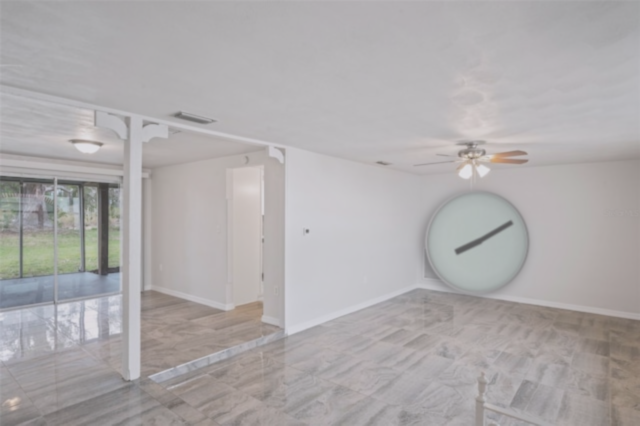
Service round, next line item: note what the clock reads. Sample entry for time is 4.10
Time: 8.10
